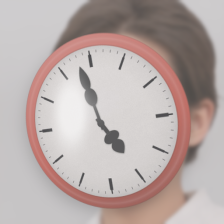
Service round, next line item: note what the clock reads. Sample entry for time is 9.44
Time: 4.58
